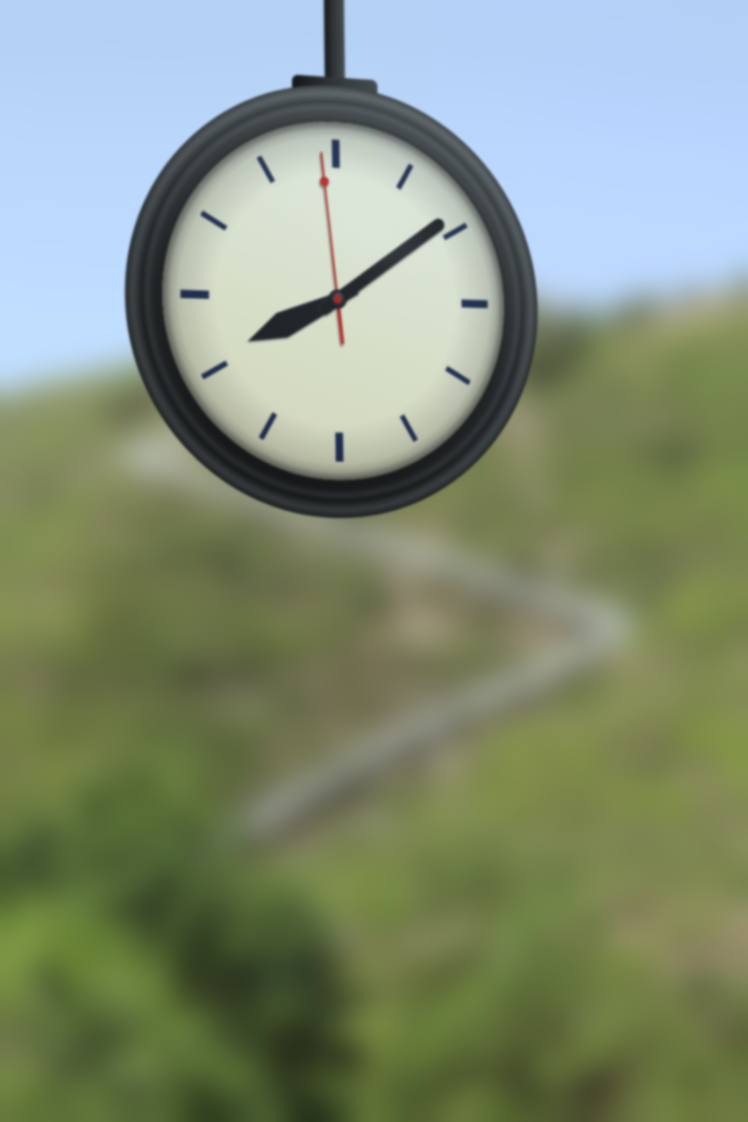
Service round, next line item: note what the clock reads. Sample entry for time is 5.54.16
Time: 8.08.59
